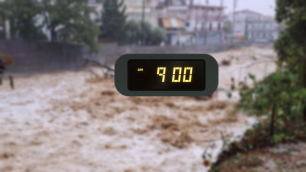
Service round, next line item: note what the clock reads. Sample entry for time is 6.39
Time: 9.00
